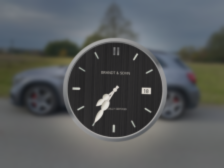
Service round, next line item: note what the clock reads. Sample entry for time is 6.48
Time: 7.35
